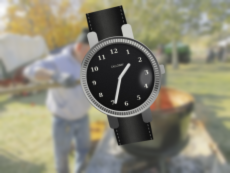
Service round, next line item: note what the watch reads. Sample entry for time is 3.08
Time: 1.34
